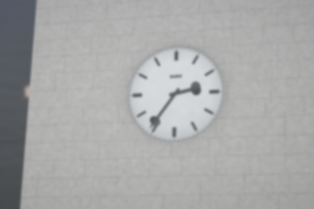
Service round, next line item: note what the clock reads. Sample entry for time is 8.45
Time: 2.36
